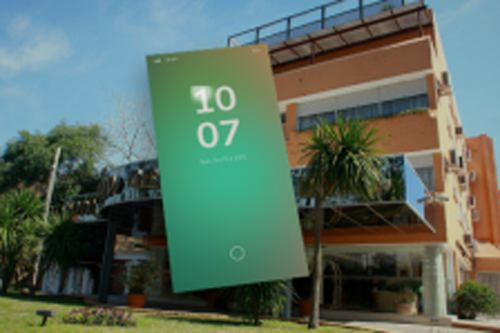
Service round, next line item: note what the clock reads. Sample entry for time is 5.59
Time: 10.07
